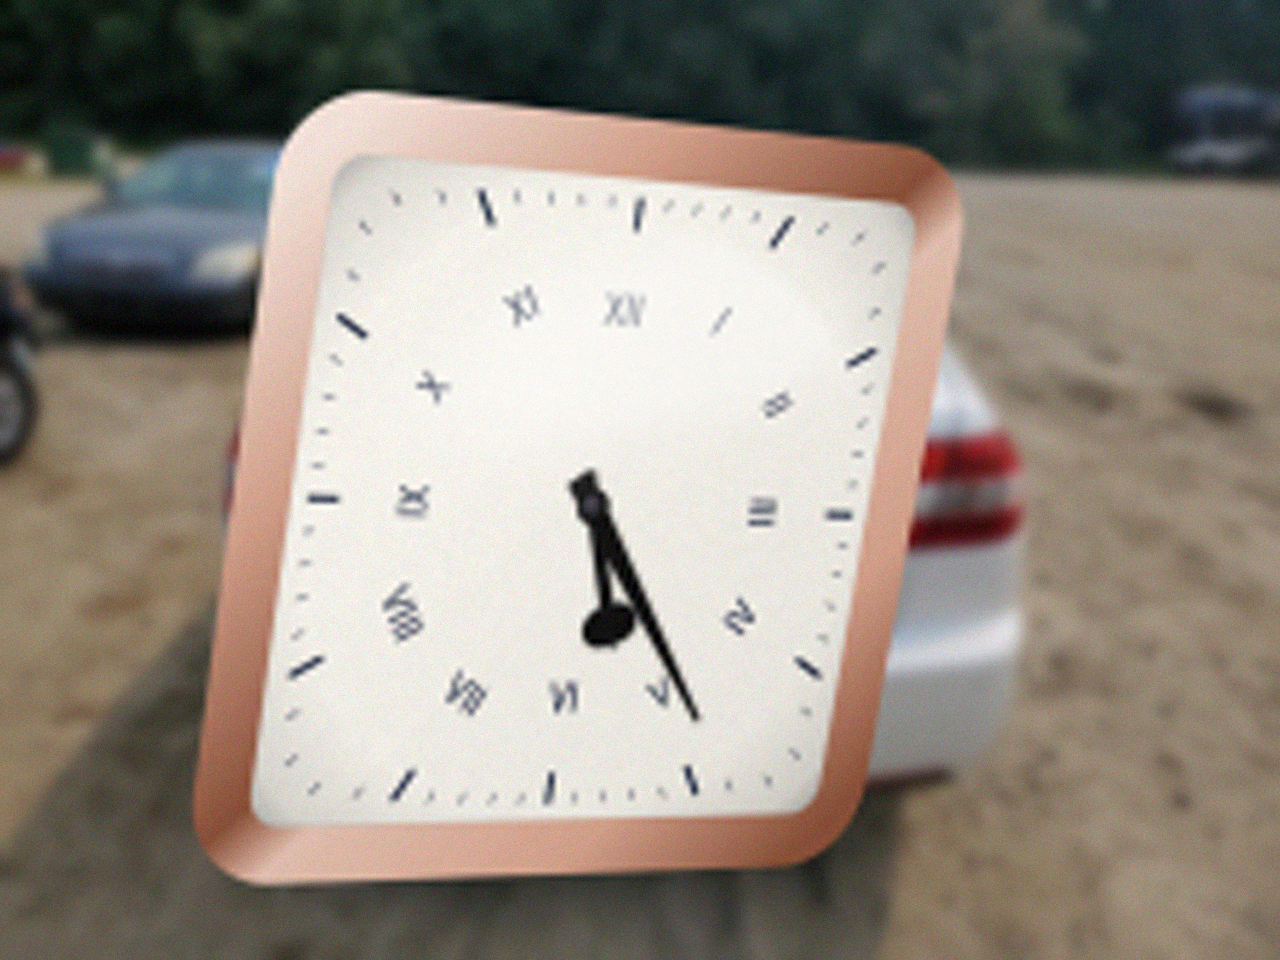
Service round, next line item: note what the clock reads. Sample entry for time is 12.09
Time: 5.24
